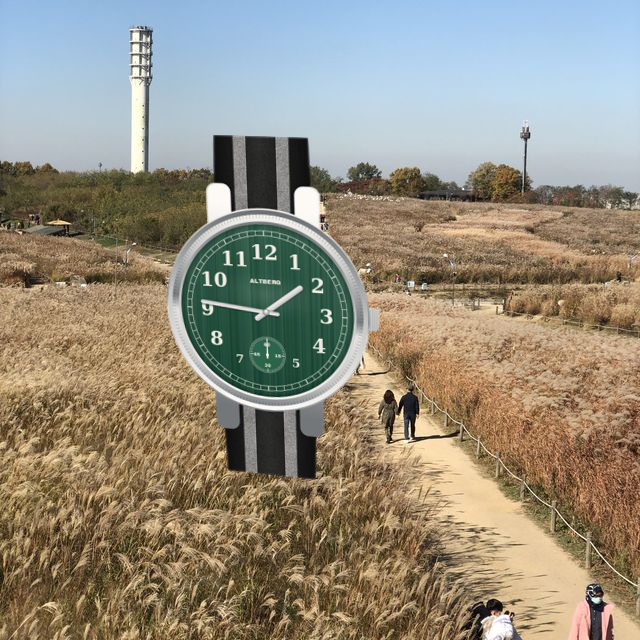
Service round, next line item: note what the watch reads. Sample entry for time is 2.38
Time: 1.46
